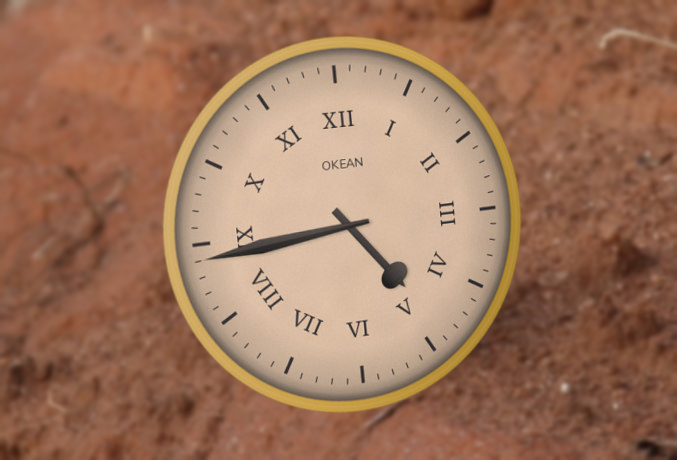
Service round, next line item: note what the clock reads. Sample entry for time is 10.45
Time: 4.44
